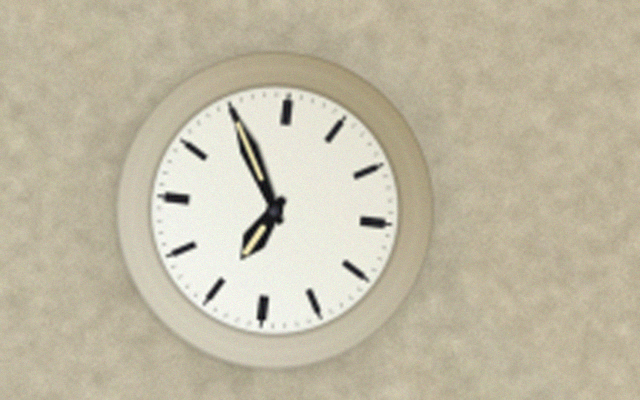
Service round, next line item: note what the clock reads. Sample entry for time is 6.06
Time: 6.55
